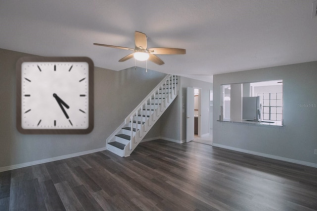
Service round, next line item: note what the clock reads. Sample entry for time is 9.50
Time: 4.25
